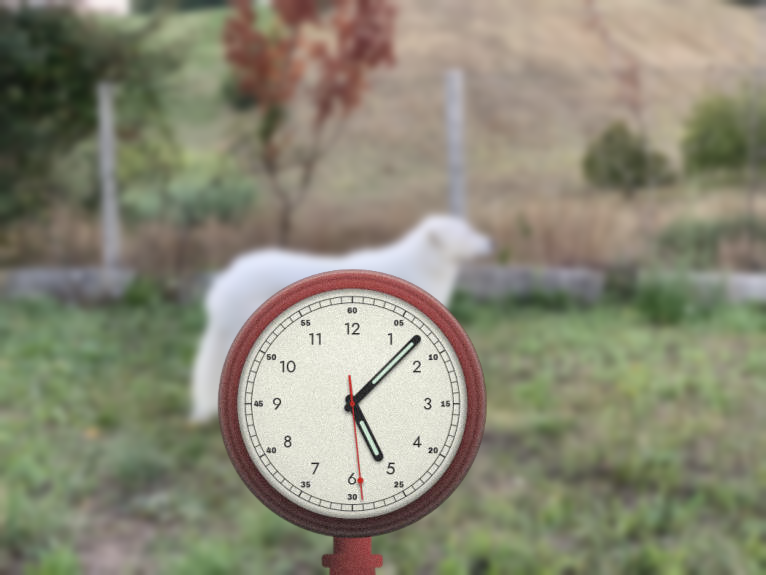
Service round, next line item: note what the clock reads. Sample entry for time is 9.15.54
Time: 5.07.29
